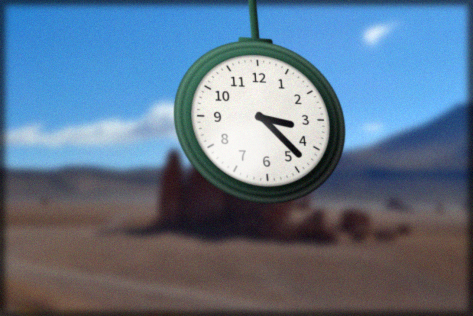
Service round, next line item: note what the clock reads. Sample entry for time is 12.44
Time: 3.23
